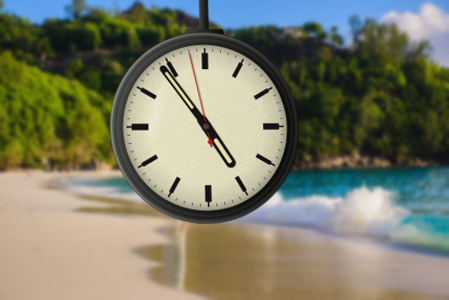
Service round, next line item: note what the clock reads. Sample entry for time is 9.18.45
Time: 4.53.58
